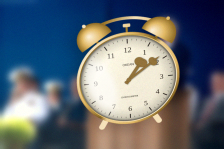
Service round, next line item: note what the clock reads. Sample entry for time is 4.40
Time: 1.09
